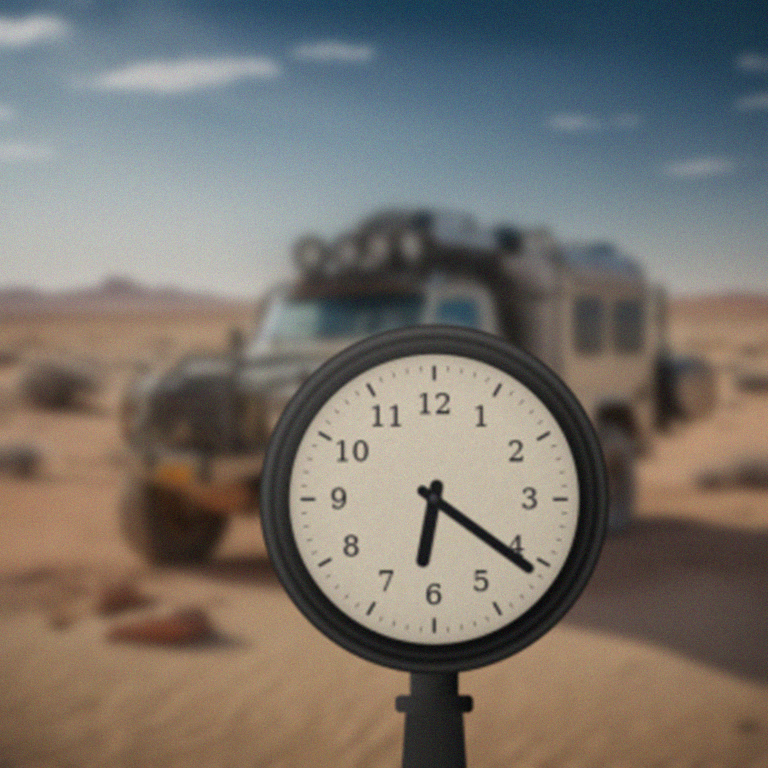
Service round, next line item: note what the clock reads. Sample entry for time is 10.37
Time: 6.21
